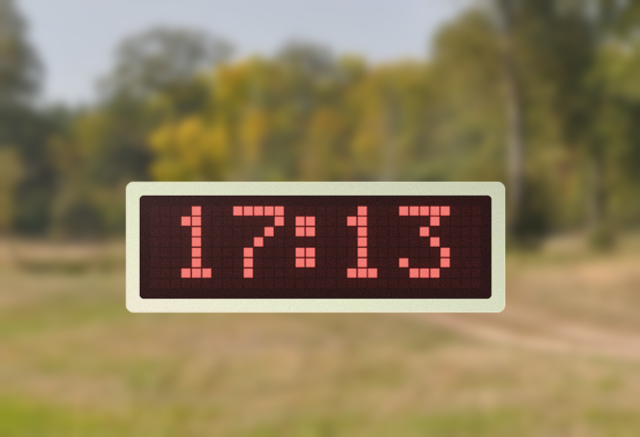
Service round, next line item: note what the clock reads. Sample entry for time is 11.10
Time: 17.13
